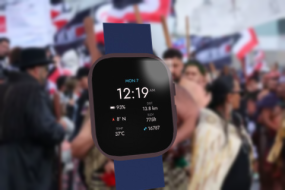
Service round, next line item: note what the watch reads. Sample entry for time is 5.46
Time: 12.19
